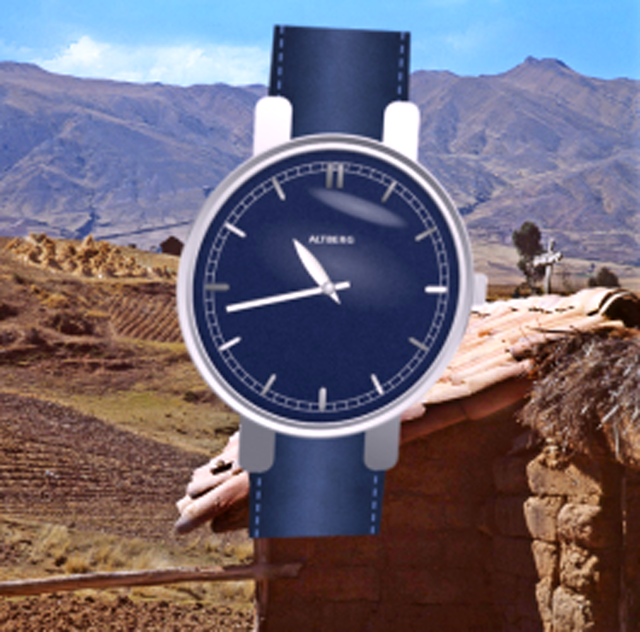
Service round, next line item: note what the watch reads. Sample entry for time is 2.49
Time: 10.43
